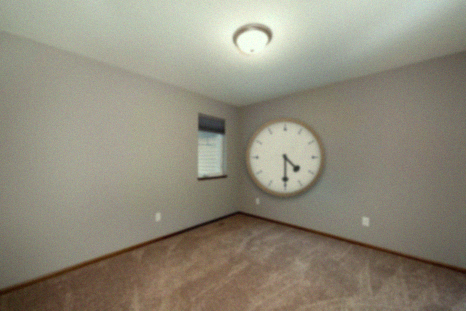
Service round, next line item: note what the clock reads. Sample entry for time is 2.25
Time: 4.30
